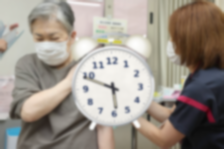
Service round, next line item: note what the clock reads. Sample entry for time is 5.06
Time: 5.49
